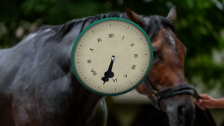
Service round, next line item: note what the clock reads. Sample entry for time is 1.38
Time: 6.34
